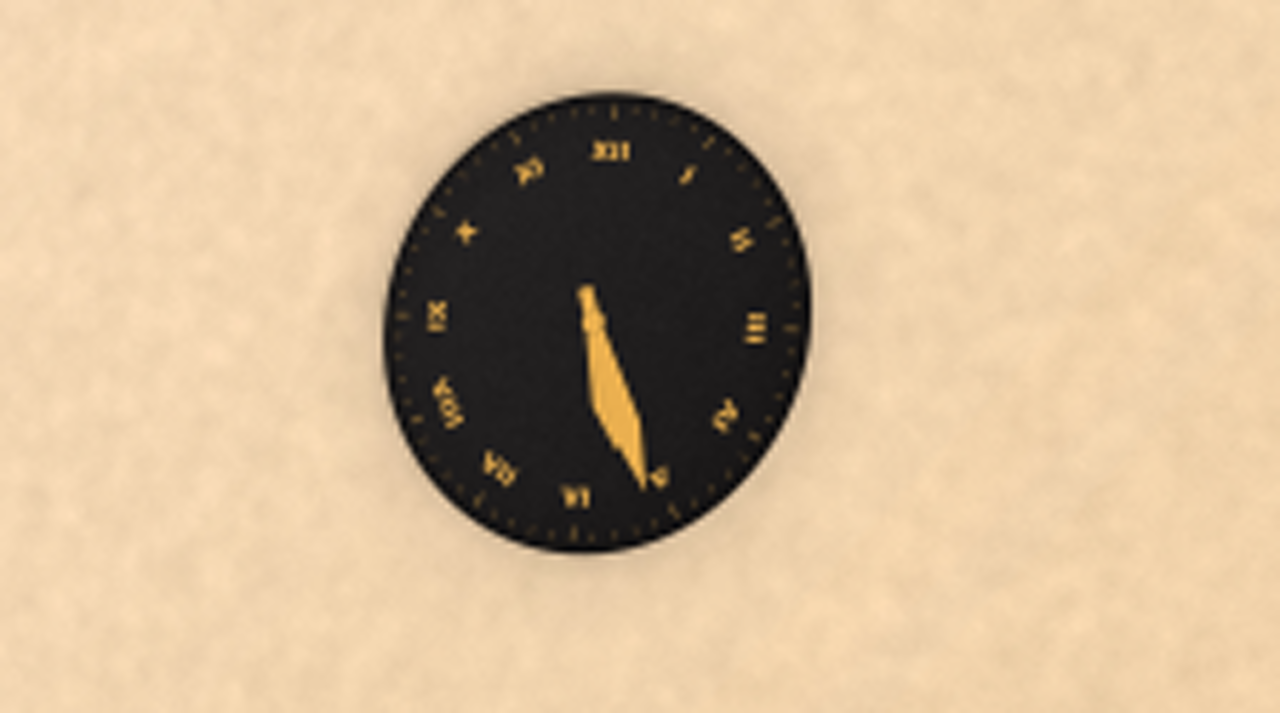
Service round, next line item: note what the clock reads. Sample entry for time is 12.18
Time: 5.26
